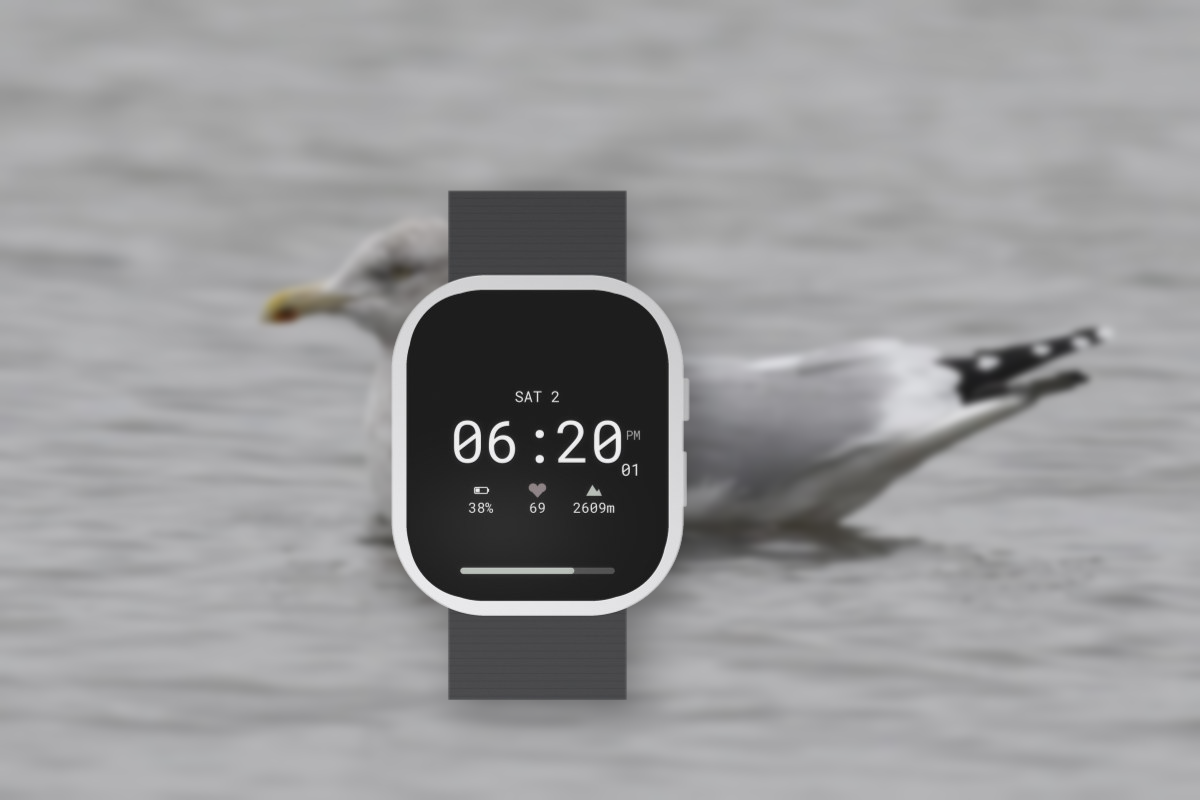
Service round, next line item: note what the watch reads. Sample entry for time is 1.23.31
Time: 6.20.01
